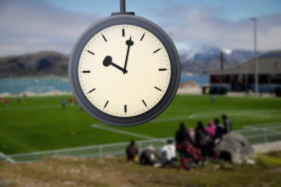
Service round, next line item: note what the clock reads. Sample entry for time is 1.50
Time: 10.02
